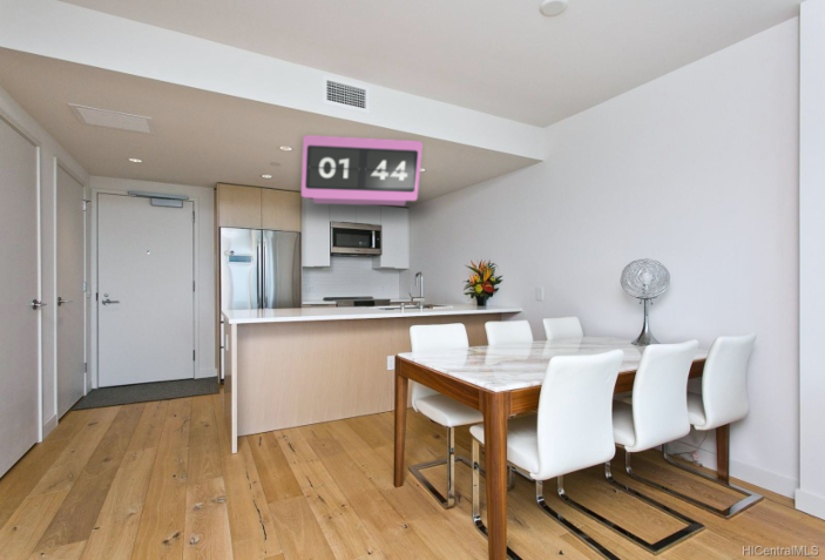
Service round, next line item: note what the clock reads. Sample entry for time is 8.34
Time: 1.44
